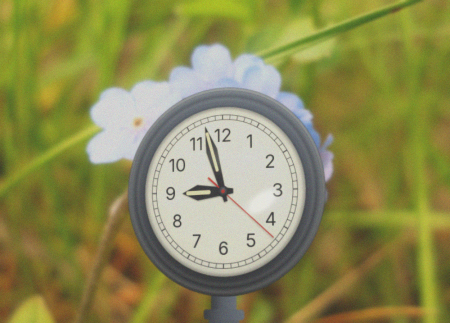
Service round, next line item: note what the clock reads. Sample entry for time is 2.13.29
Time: 8.57.22
